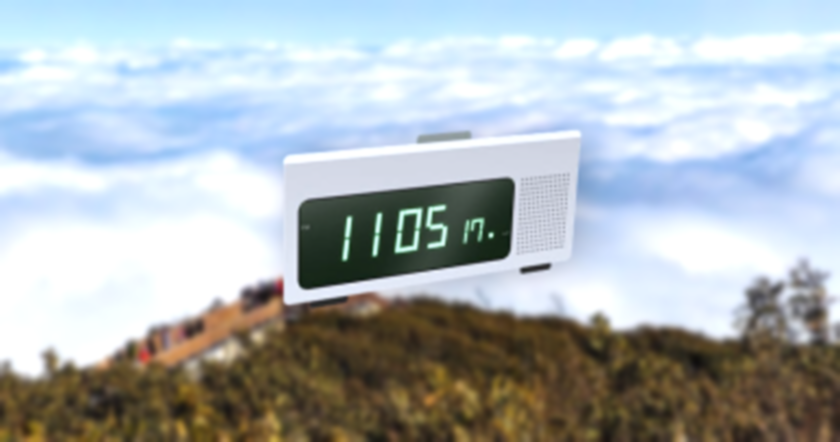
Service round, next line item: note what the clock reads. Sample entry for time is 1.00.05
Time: 11.05.17
